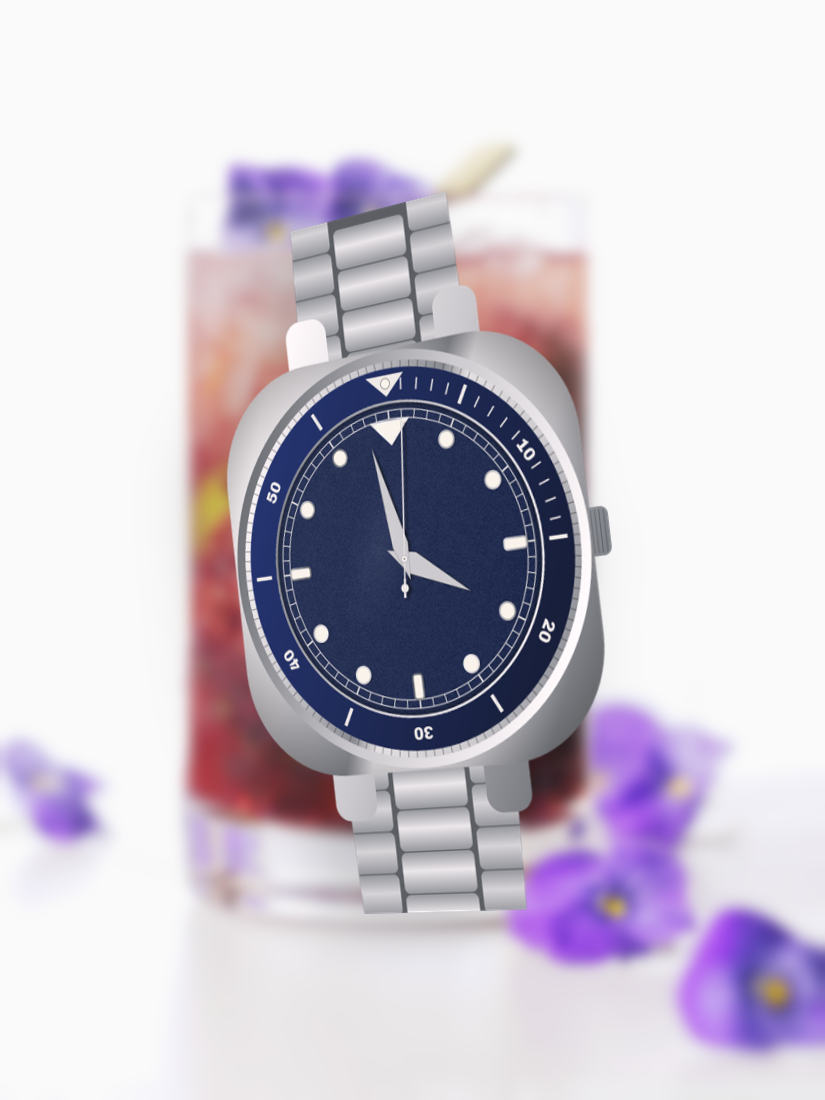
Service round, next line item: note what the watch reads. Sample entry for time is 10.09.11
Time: 3.58.01
